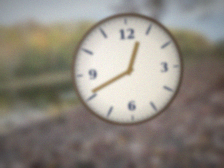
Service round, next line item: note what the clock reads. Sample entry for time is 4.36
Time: 12.41
